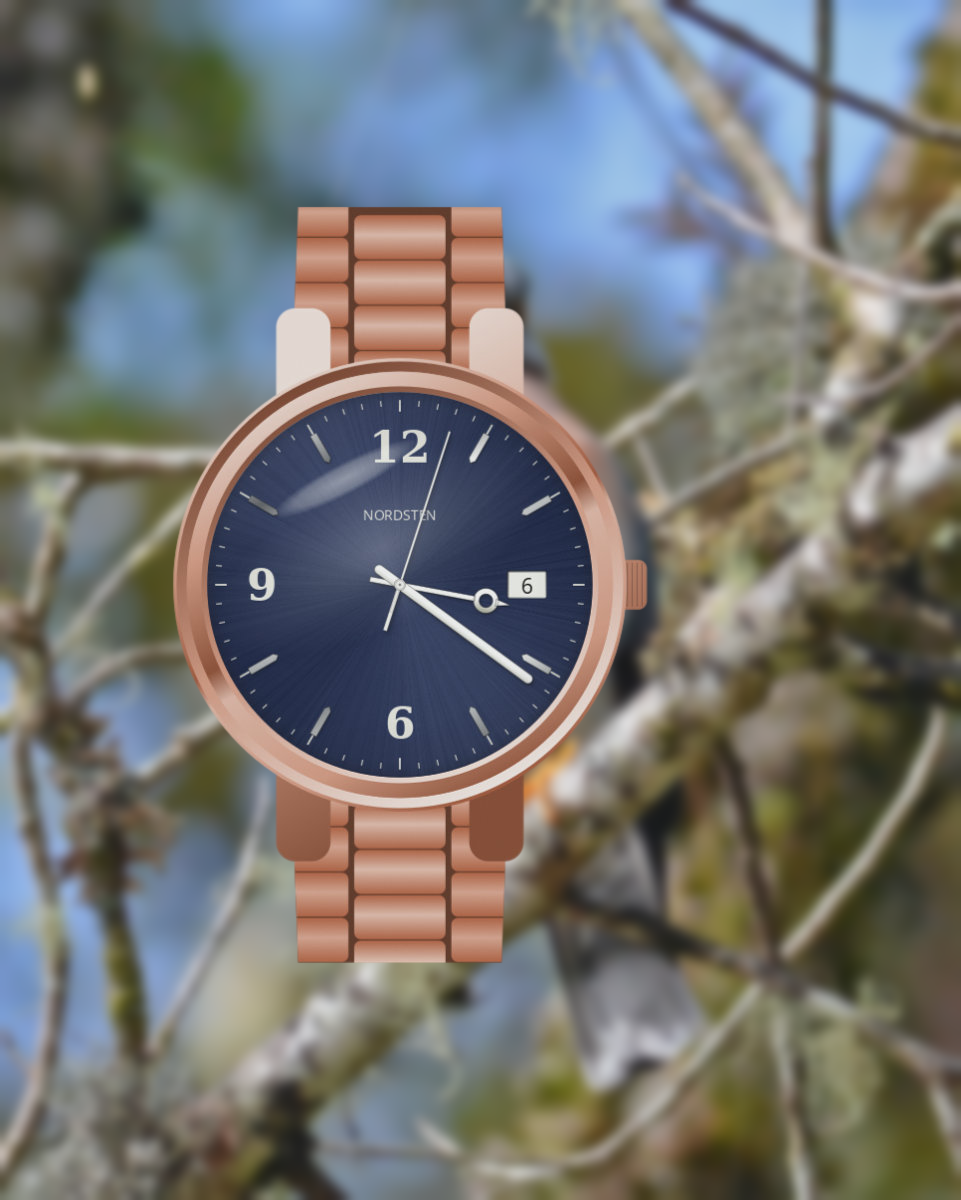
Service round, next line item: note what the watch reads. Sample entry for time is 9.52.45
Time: 3.21.03
